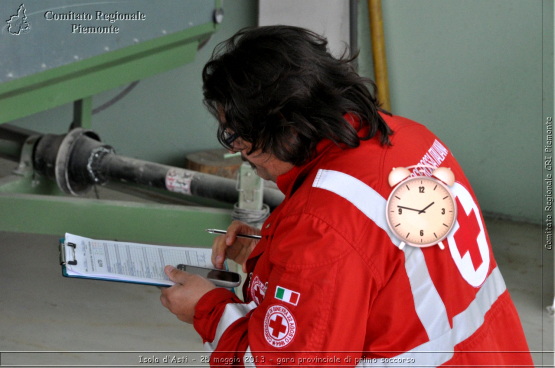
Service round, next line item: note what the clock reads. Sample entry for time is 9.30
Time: 1.47
